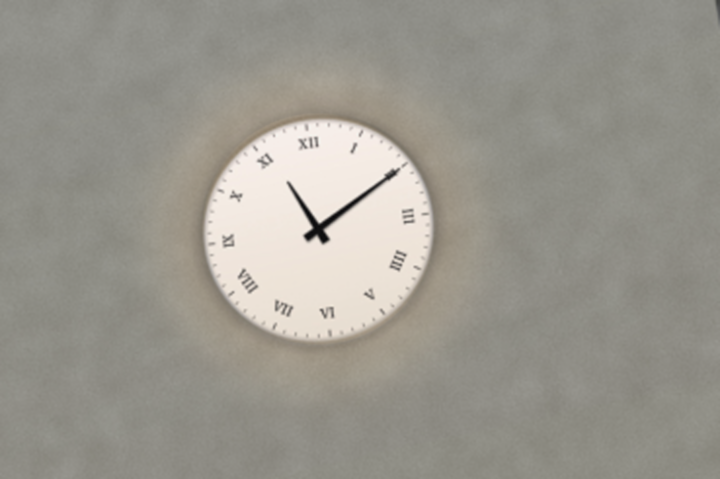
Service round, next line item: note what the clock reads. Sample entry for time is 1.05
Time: 11.10
